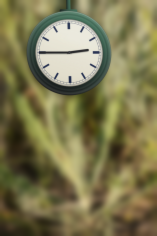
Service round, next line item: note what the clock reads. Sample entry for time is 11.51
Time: 2.45
